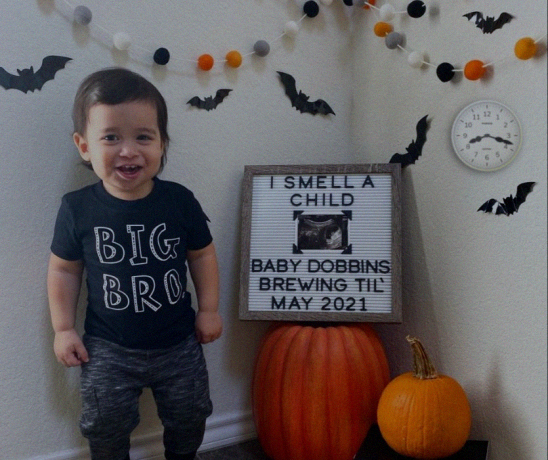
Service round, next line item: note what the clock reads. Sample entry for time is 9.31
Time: 8.18
